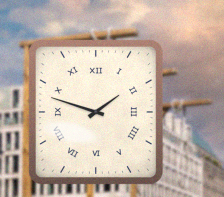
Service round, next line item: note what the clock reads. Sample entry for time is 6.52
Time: 1.48
